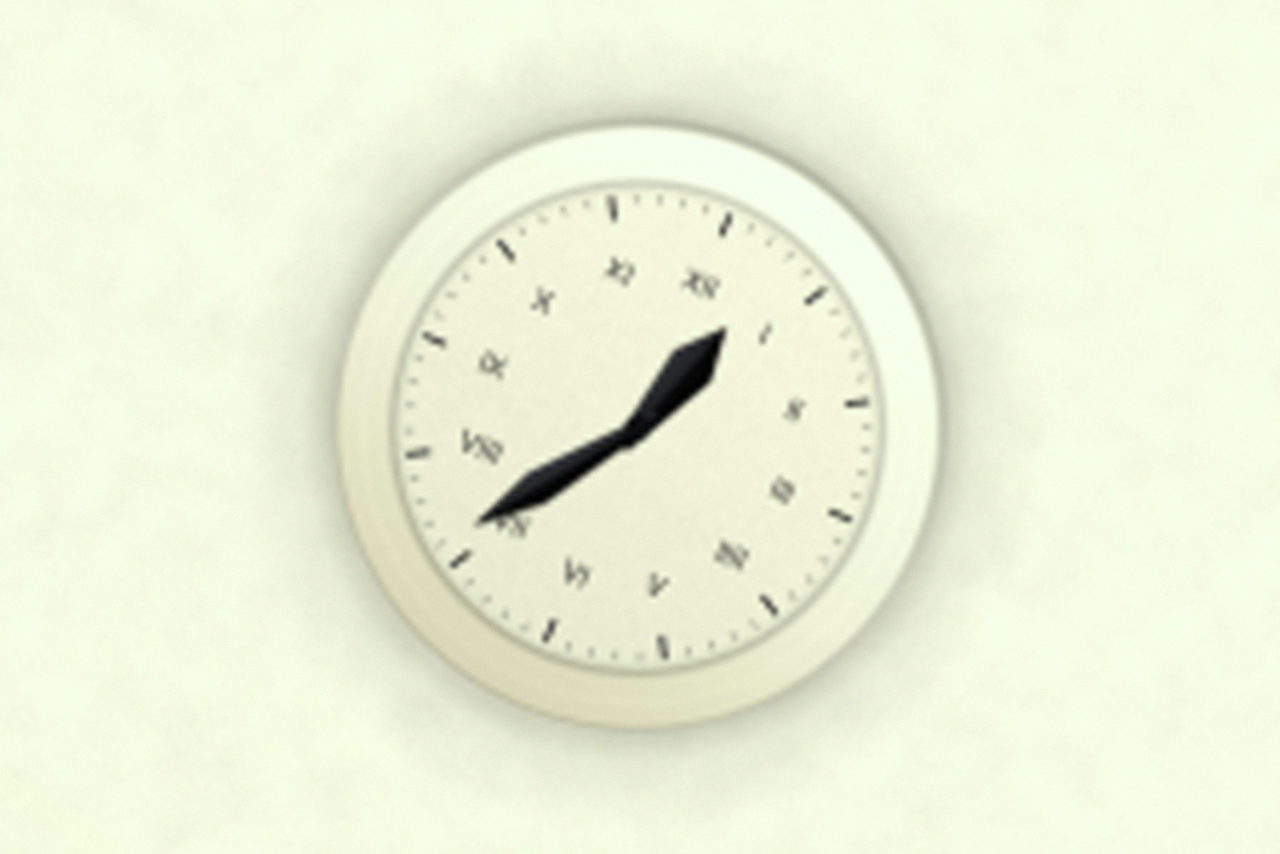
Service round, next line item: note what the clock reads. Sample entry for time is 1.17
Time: 12.36
